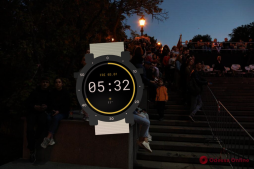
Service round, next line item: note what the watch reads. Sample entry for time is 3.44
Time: 5.32
